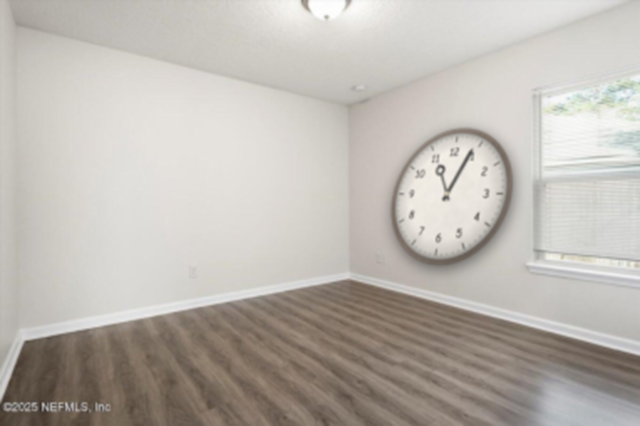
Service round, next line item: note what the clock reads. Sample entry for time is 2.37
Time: 11.04
